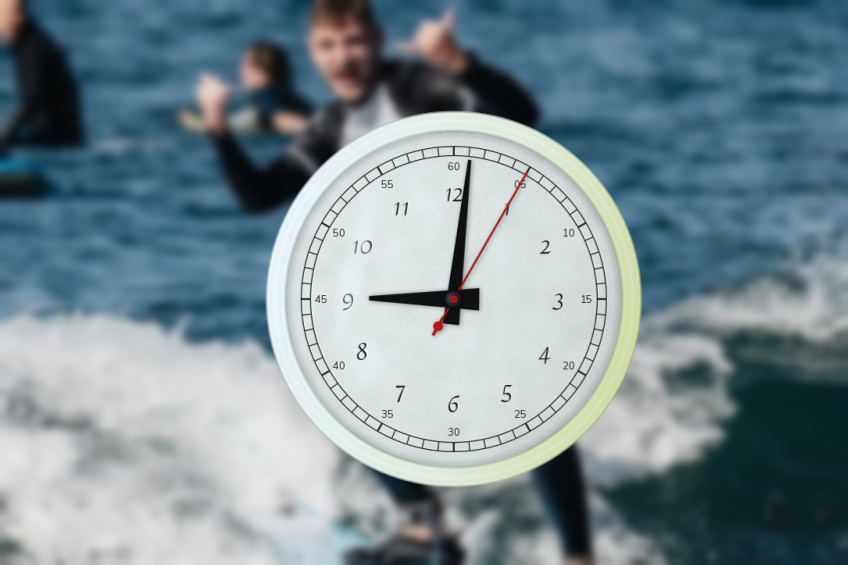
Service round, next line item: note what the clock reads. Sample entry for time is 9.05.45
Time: 9.01.05
